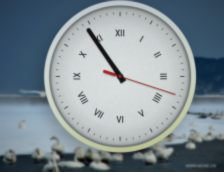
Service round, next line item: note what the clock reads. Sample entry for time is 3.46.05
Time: 10.54.18
